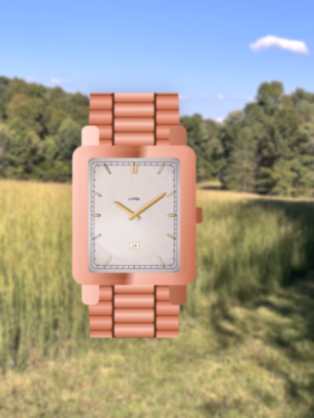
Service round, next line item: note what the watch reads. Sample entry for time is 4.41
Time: 10.09
